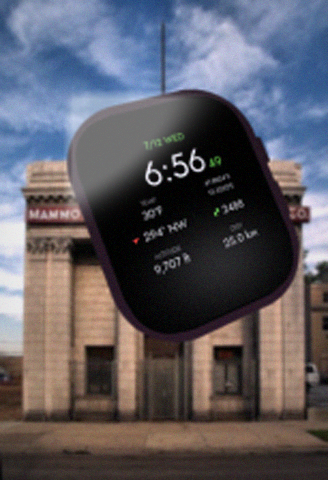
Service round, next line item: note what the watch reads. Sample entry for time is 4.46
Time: 6.56
